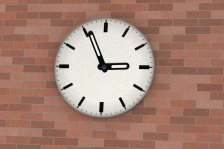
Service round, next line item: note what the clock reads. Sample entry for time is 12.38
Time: 2.56
